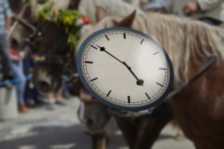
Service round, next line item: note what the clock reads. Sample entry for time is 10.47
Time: 4.51
